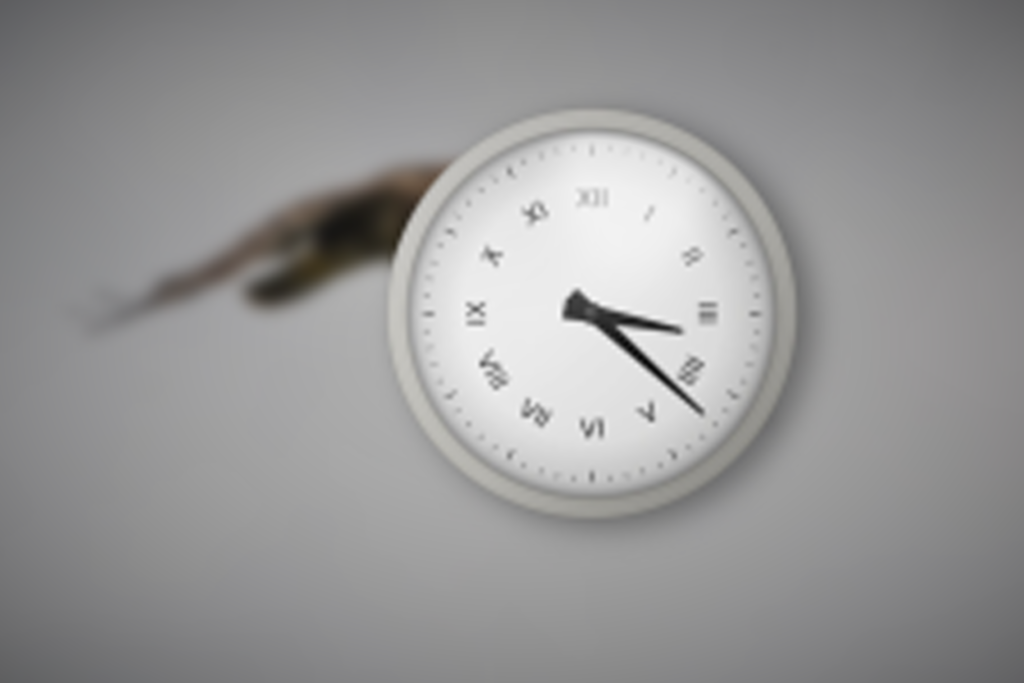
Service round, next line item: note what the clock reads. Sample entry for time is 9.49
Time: 3.22
